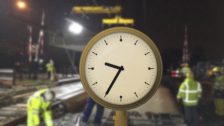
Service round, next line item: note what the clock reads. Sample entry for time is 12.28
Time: 9.35
